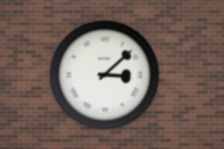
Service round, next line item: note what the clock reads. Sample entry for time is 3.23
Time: 3.08
